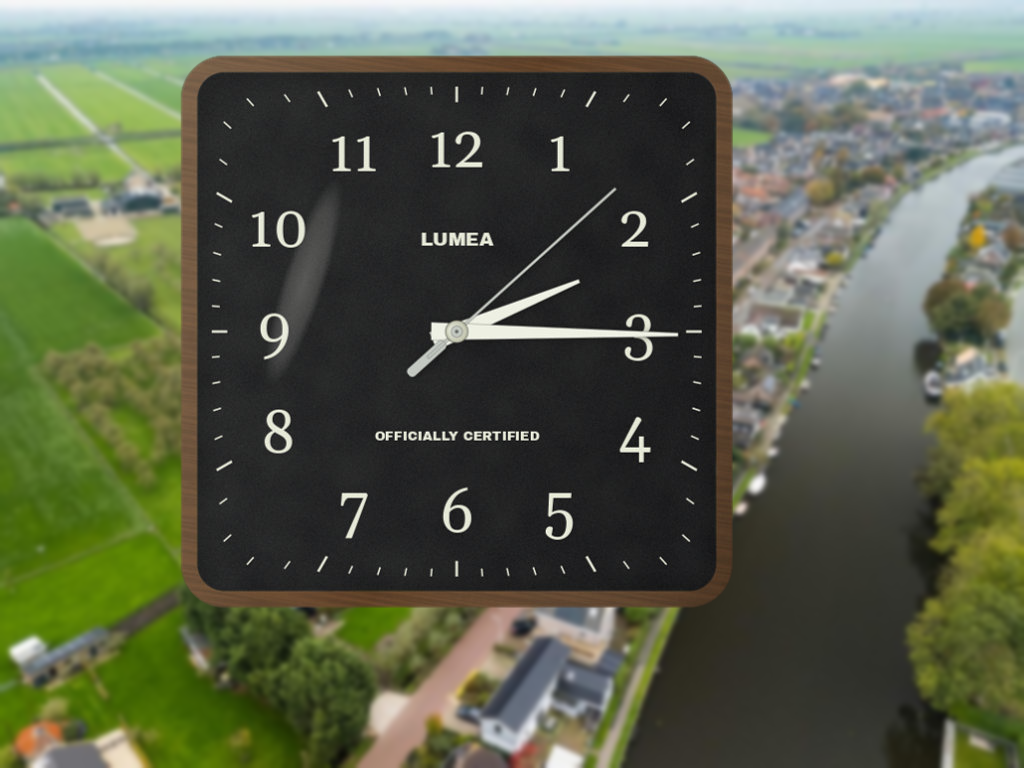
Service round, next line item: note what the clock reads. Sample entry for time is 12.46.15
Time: 2.15.08
